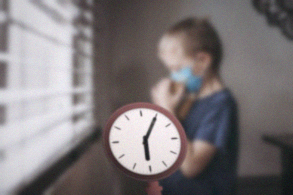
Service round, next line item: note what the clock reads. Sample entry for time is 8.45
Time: 6.05
